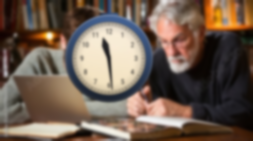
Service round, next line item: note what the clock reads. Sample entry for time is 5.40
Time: 11.29
